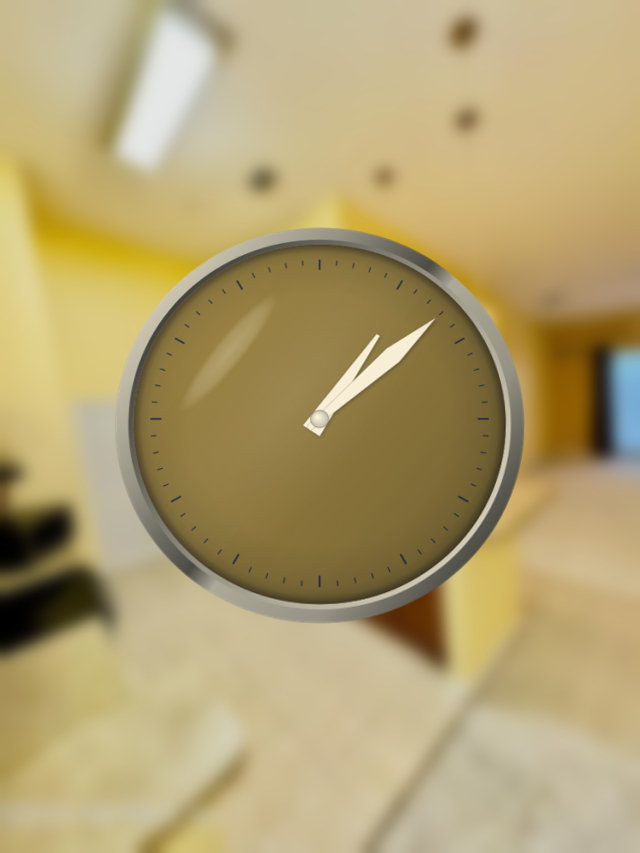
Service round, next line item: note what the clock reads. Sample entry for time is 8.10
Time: 1.08
